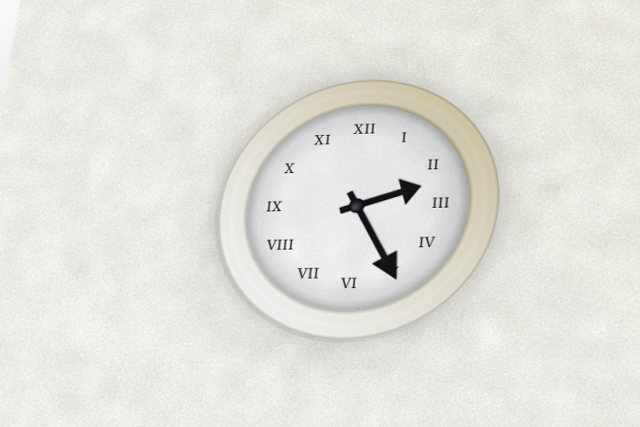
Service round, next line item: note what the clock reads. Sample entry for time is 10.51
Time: 2.25
